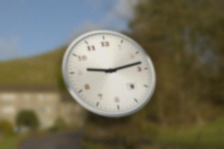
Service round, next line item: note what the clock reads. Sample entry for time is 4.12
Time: 9.13
